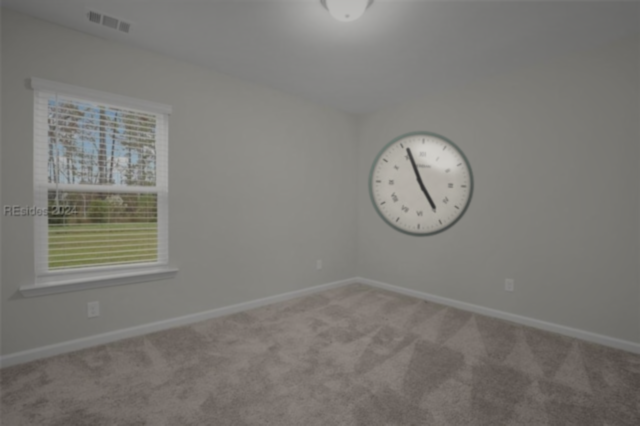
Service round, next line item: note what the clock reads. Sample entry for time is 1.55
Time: 4.56
